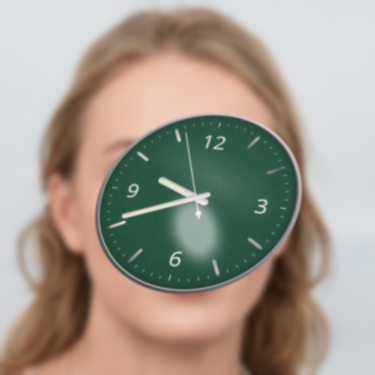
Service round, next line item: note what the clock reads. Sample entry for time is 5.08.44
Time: 9.40.56
